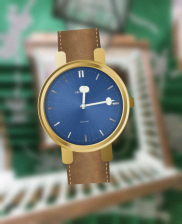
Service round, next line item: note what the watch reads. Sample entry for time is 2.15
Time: 12.14
